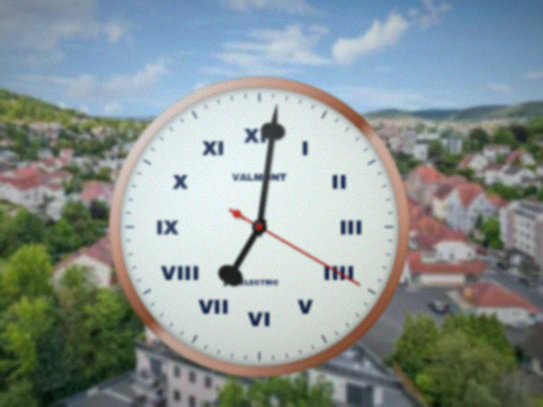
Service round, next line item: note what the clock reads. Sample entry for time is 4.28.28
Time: 7.01.20
